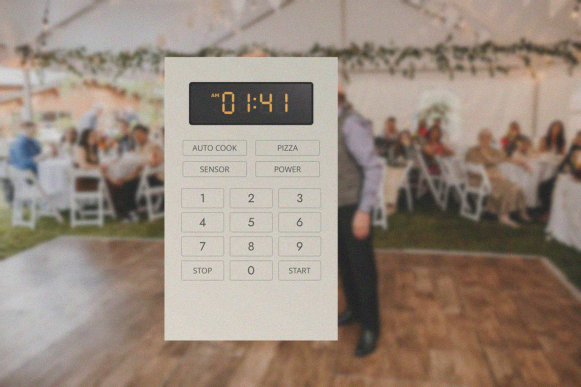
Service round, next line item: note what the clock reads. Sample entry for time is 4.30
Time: 1.41
